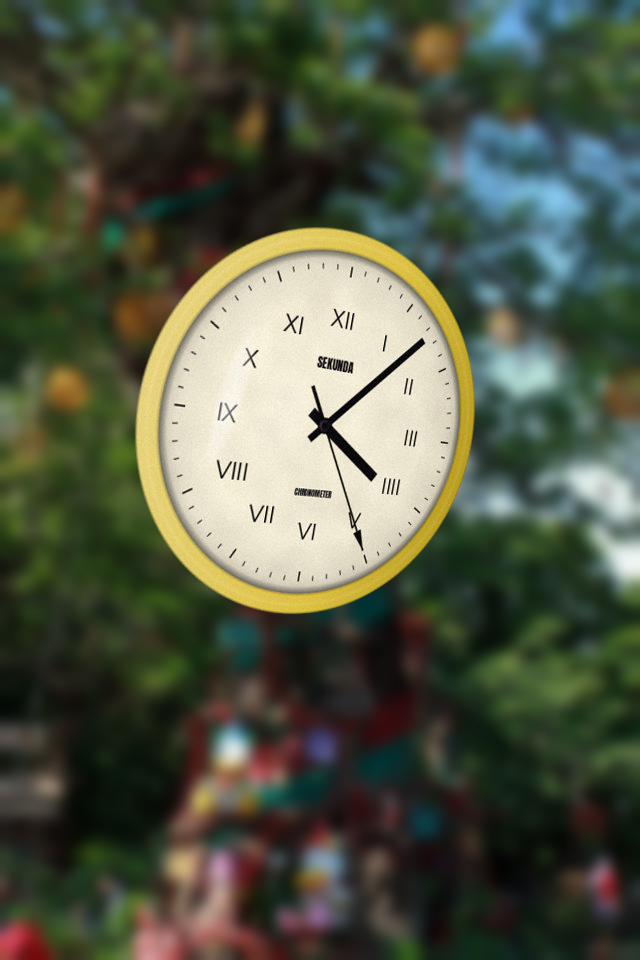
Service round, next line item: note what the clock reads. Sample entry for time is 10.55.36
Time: 4.07.25
